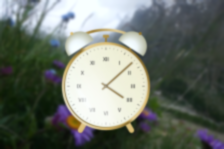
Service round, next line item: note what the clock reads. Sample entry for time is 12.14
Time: 4.08
